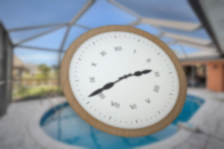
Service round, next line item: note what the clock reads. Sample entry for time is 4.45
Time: 2.41
